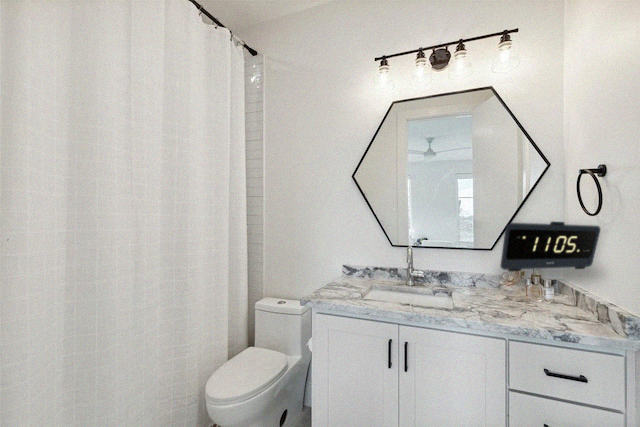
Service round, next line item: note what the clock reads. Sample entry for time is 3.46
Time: 11.05
